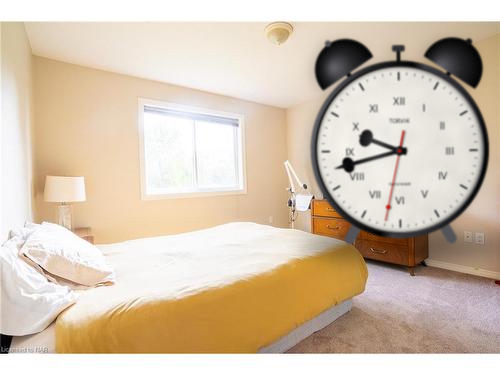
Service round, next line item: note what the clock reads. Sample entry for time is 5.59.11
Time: 9.42.32
